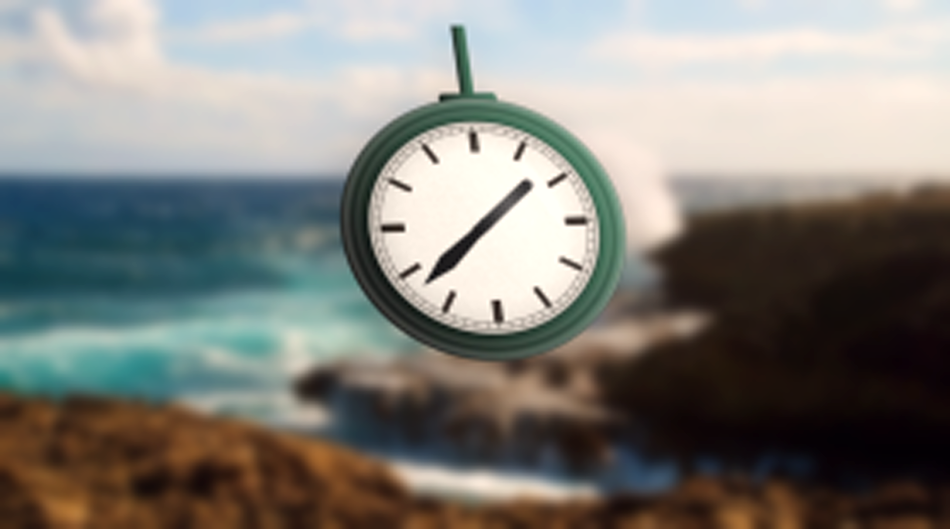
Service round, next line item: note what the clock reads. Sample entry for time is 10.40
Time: 1.38
